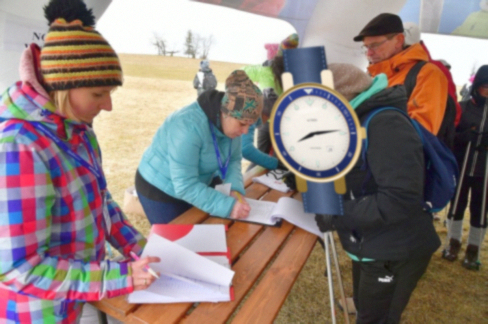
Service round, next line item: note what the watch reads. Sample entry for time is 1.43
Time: 8.14
